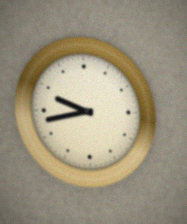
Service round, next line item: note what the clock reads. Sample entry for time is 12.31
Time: 9.43
